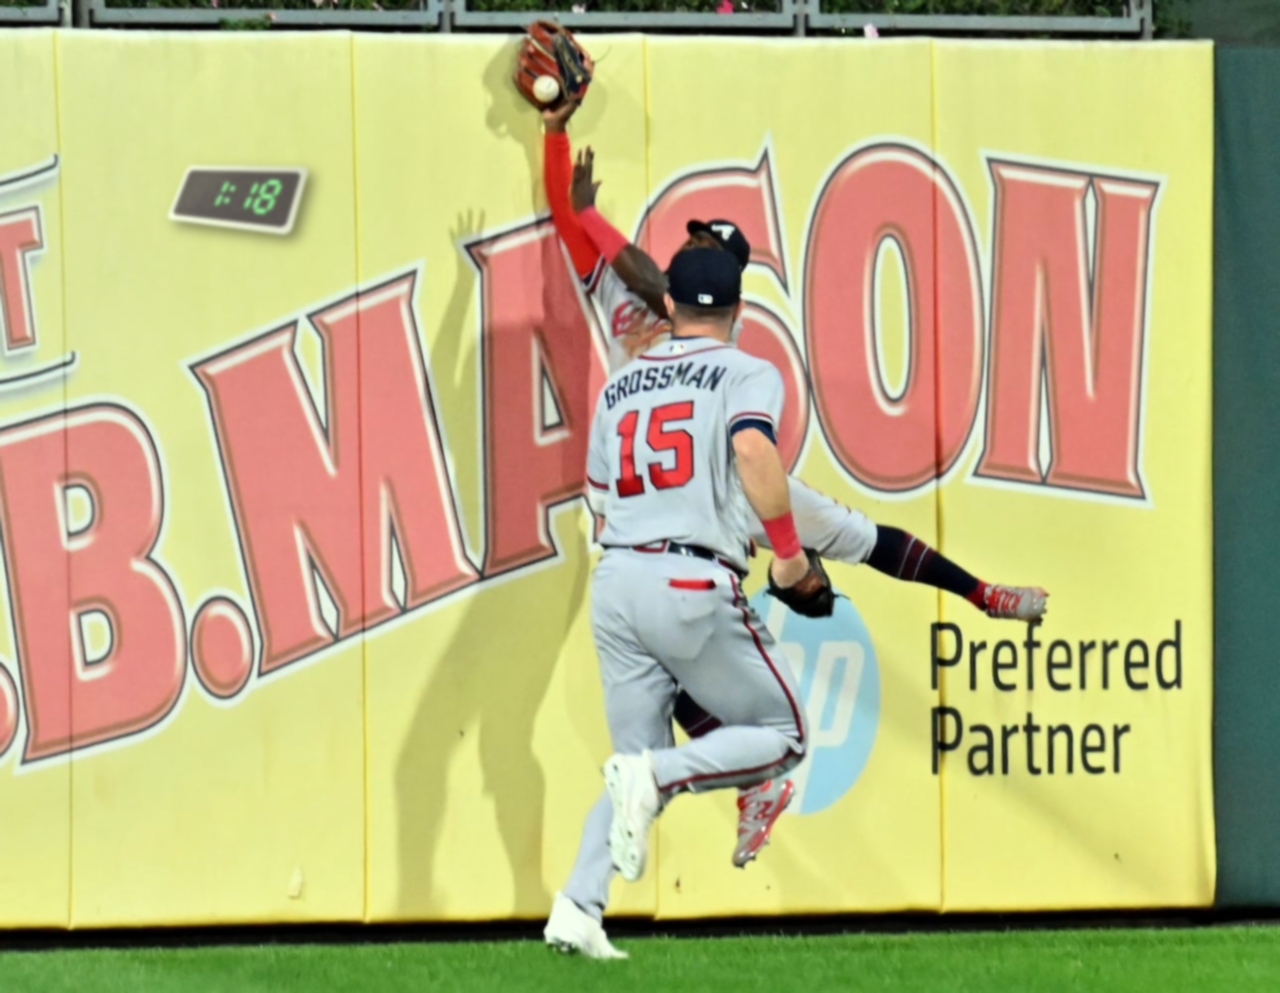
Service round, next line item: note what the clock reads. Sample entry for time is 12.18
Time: 1.18
